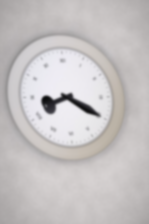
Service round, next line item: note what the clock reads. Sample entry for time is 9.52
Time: 8.20
